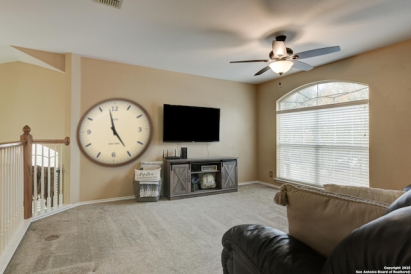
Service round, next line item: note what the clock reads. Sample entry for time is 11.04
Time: 4.58
